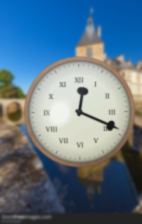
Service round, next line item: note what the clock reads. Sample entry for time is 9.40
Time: 12.19
